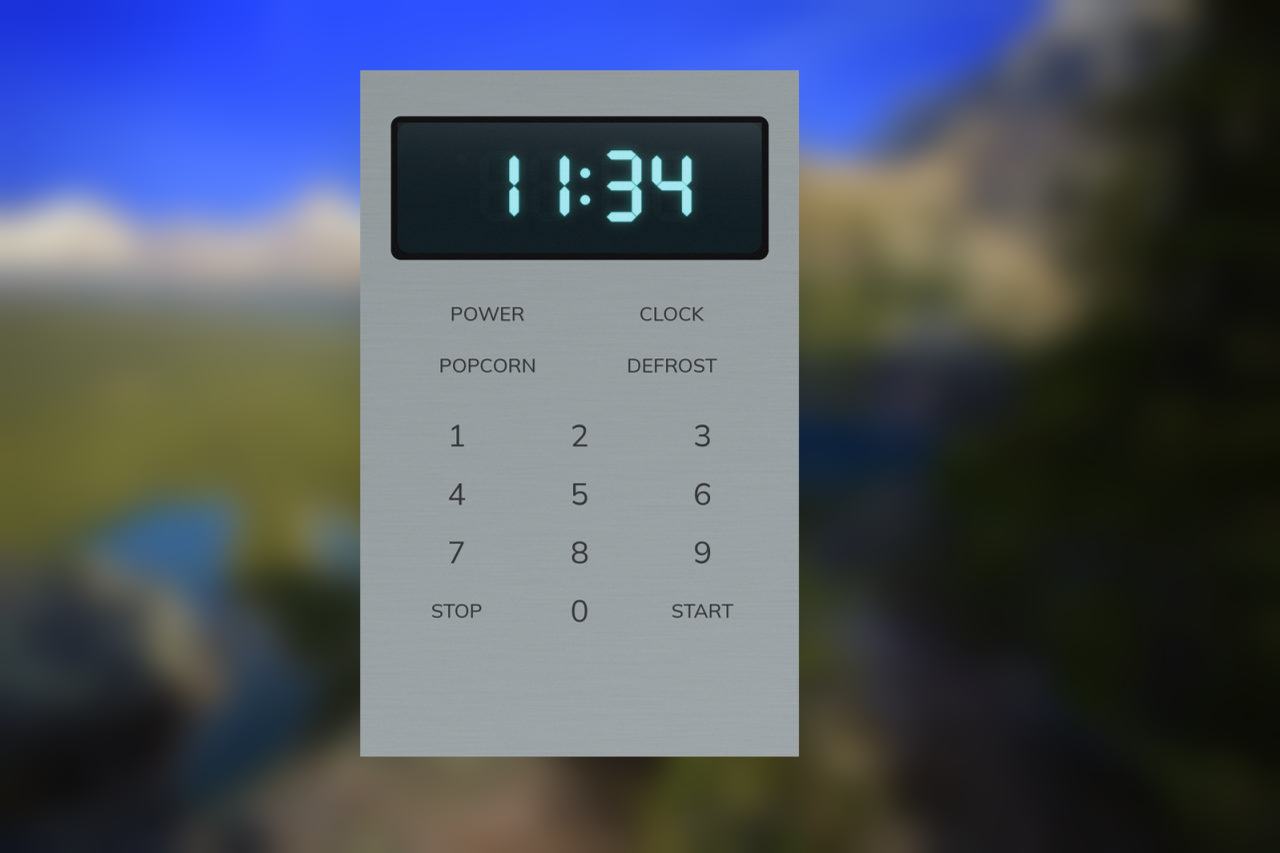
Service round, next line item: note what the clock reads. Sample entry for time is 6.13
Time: 11.34
